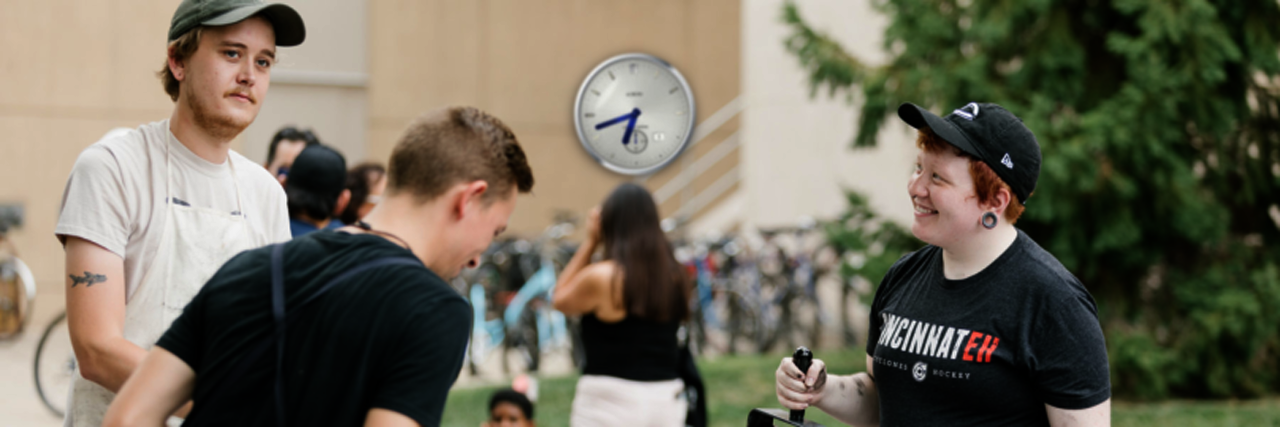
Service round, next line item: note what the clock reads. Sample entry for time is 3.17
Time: 6.42
